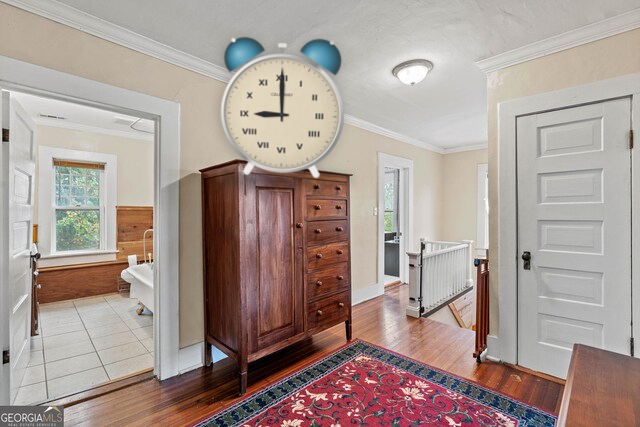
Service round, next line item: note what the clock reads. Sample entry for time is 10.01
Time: 9.00
